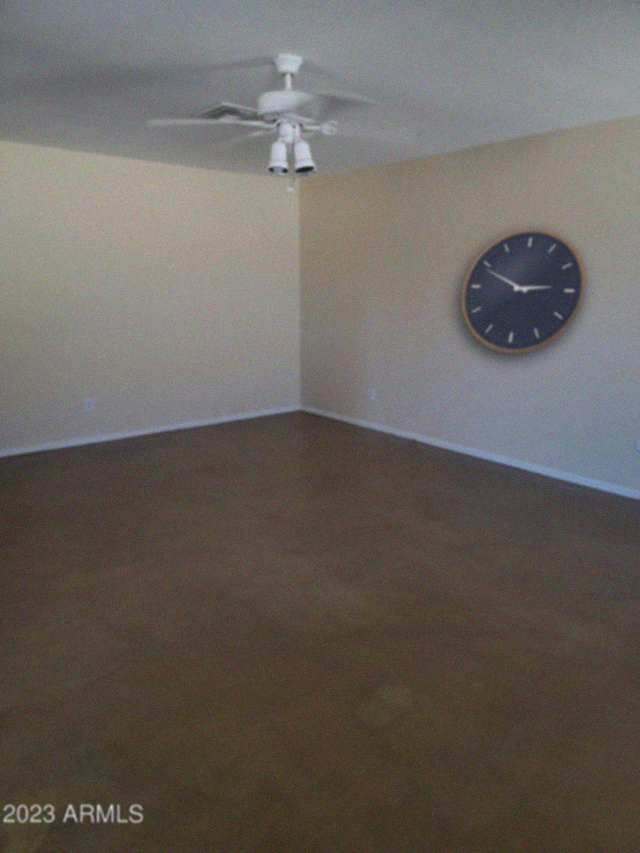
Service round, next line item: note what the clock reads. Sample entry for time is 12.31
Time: 2.49
